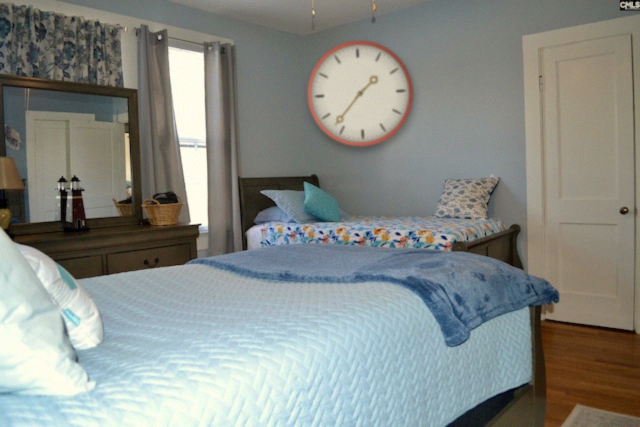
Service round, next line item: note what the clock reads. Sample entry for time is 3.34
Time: 1.37
